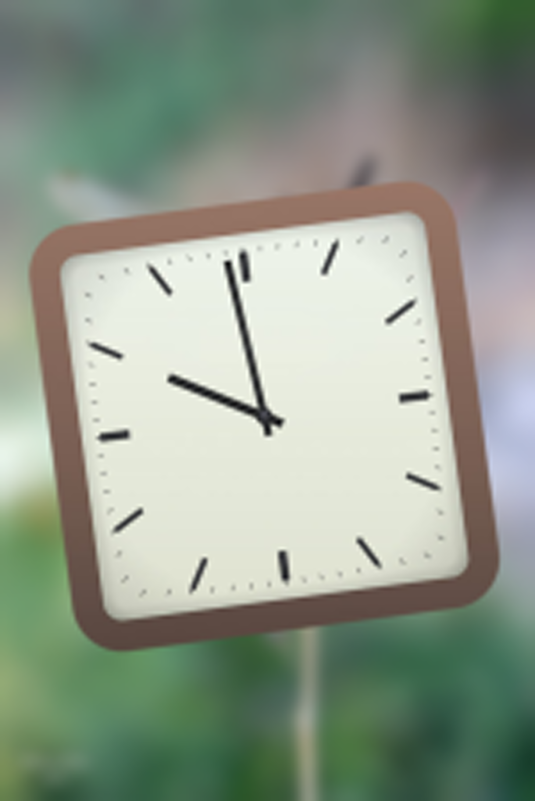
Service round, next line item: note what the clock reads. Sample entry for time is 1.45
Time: 9.59
